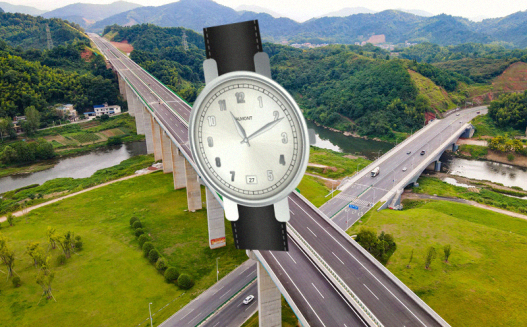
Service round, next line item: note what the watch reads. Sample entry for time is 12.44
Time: 11.11
